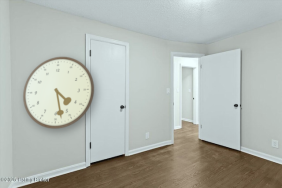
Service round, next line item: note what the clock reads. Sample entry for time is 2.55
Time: 4.28
